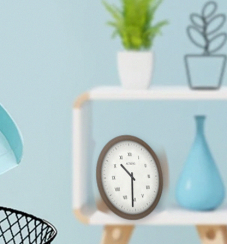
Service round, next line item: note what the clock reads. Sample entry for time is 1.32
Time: 10.31
